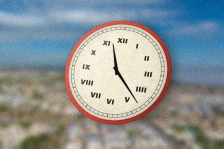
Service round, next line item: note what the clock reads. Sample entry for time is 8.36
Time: 11.23
